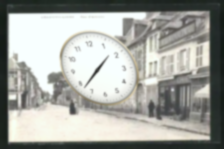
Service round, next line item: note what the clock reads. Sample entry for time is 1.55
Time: 1.38
